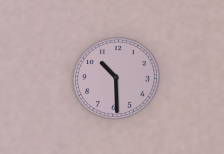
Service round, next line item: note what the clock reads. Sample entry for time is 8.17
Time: 10.29
